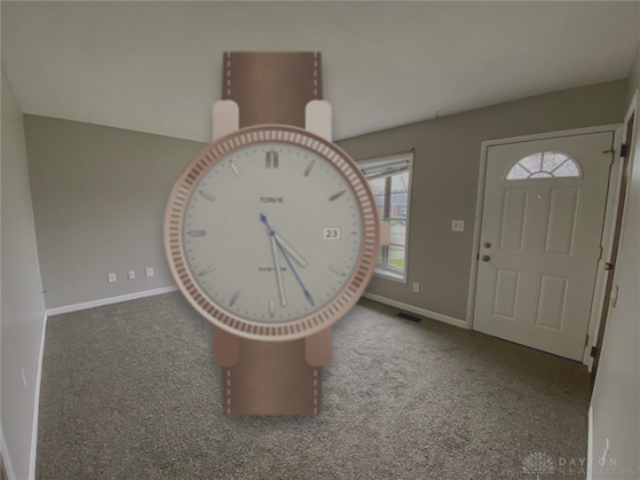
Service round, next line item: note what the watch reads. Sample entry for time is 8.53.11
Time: 4.28.25
